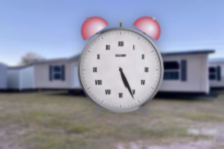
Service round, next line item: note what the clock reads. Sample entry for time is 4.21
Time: 5.26
